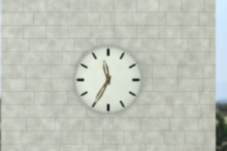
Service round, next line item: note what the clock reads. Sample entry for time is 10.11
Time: 11.35
